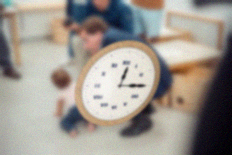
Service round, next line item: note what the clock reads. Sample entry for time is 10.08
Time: 12.15
